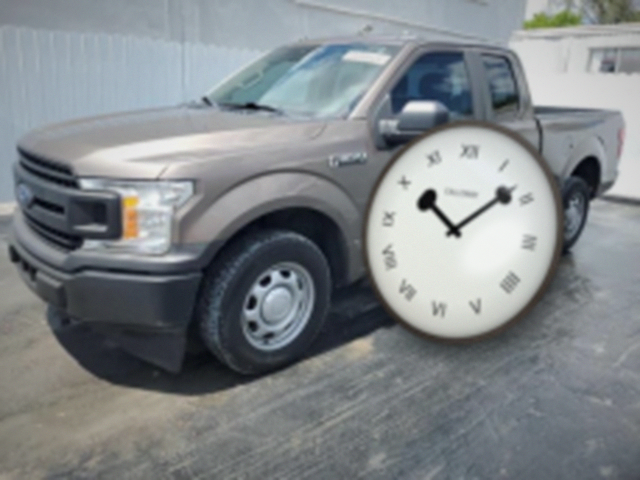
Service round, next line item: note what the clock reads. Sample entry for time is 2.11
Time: 10.08
